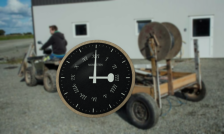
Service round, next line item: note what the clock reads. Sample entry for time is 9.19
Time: 3.00
